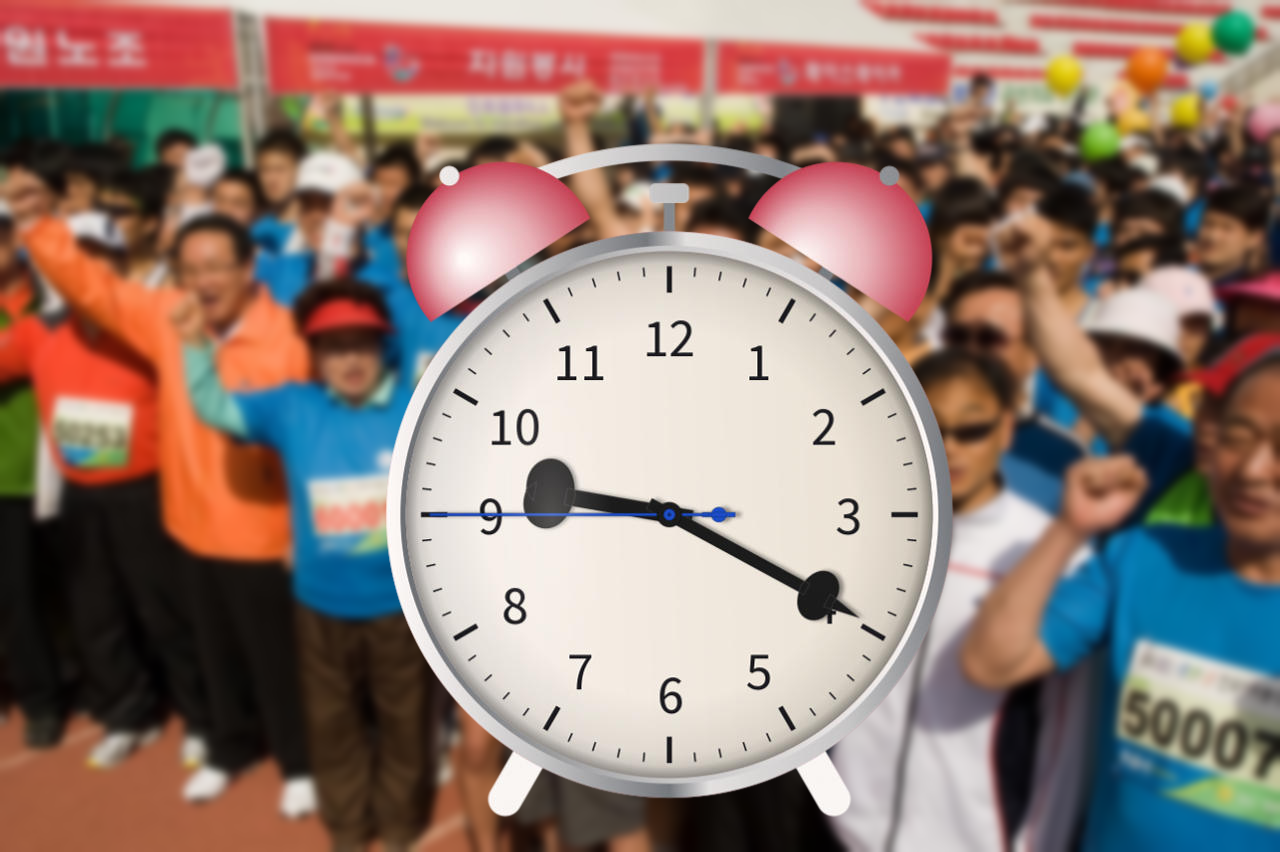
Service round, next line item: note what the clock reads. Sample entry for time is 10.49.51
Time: 9.19.45
